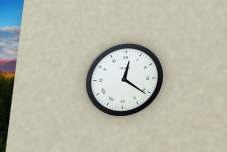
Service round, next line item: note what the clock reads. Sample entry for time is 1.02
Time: 12.21
